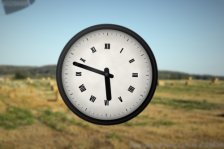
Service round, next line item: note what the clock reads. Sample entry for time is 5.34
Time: 5.48
